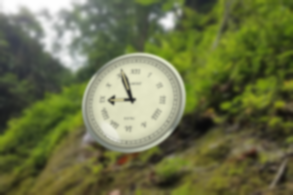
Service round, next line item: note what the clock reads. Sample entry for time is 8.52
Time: 8.56
